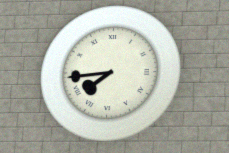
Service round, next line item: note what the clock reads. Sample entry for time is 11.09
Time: 7.44
